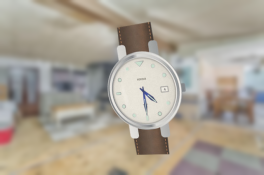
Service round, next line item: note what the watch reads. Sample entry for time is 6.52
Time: 4.30
